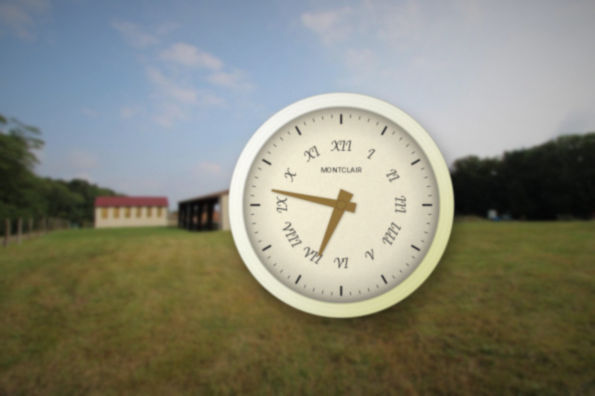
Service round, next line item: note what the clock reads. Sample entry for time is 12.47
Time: 6.47
